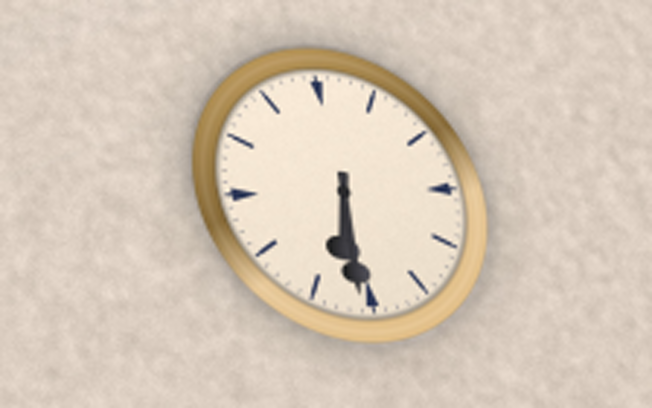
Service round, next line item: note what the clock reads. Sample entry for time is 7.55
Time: 6.31
